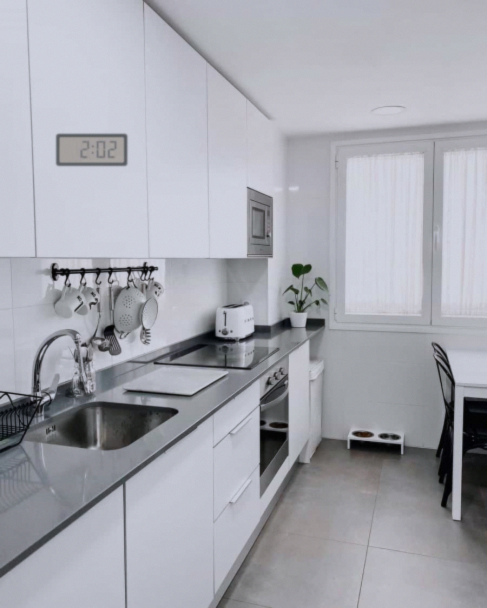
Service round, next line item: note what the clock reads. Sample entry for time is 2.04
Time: 2.02
